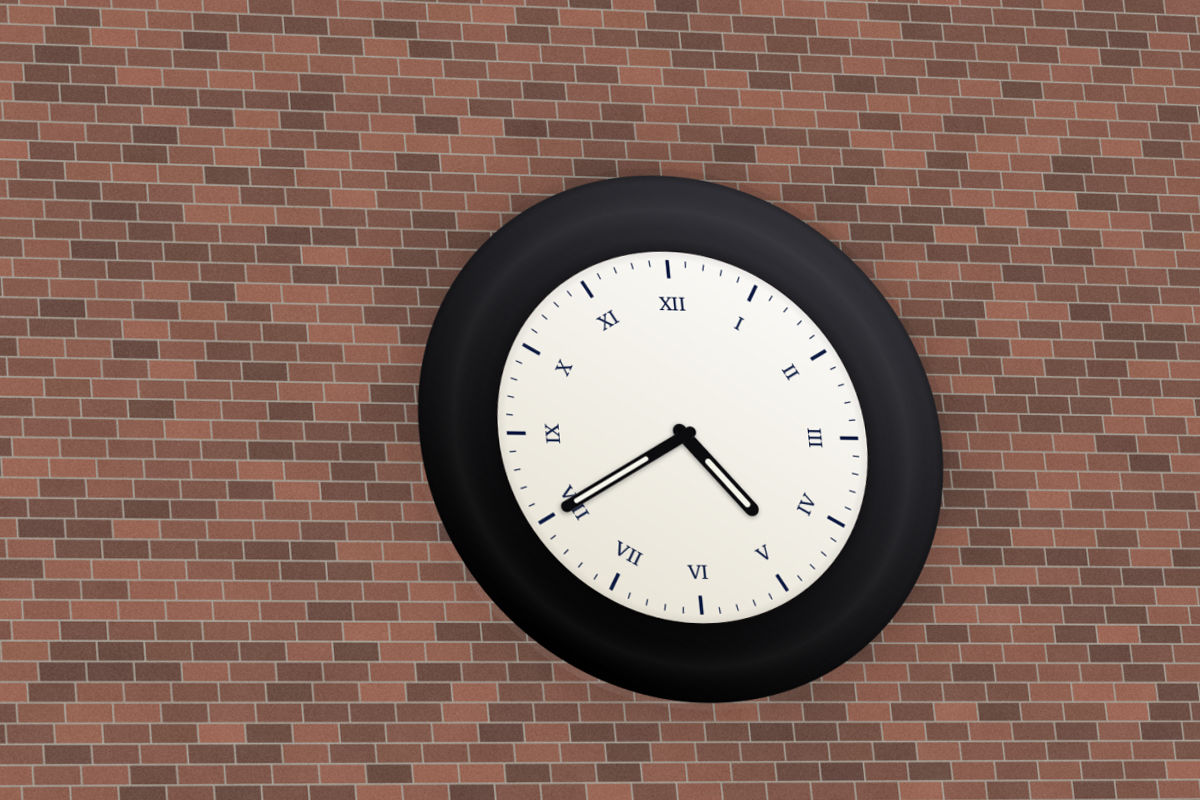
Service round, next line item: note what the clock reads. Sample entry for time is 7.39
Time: 4.40
